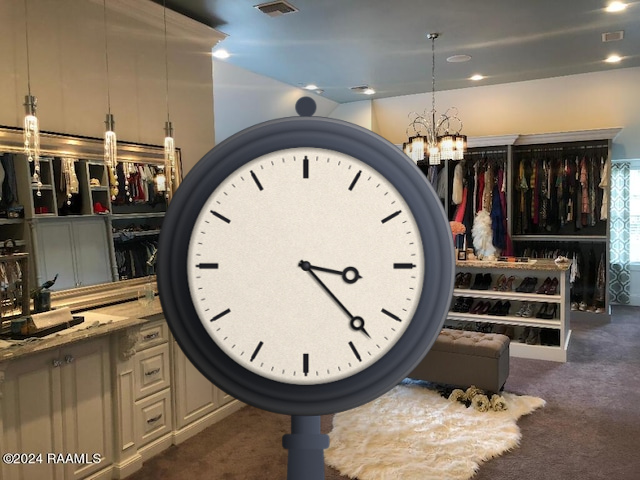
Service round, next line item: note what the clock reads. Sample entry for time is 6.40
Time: 3.23
